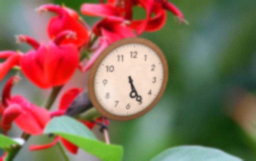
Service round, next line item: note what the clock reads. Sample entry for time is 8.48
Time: 5.25
